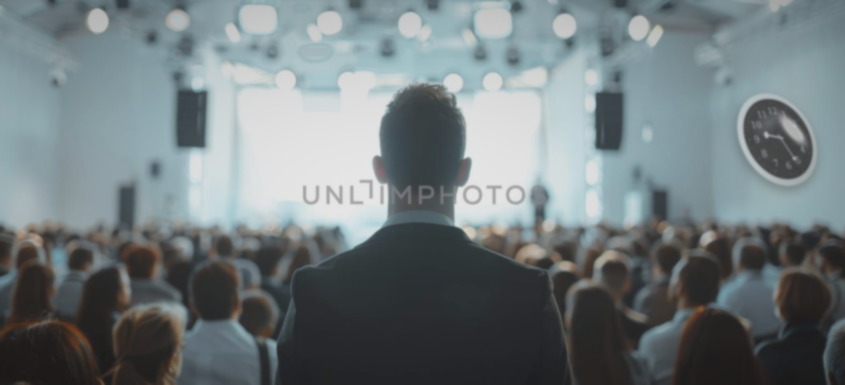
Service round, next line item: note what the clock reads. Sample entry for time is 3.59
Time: 9.26
